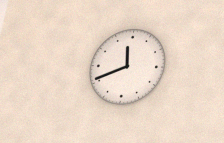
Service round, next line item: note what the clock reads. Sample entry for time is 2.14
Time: 11.41
